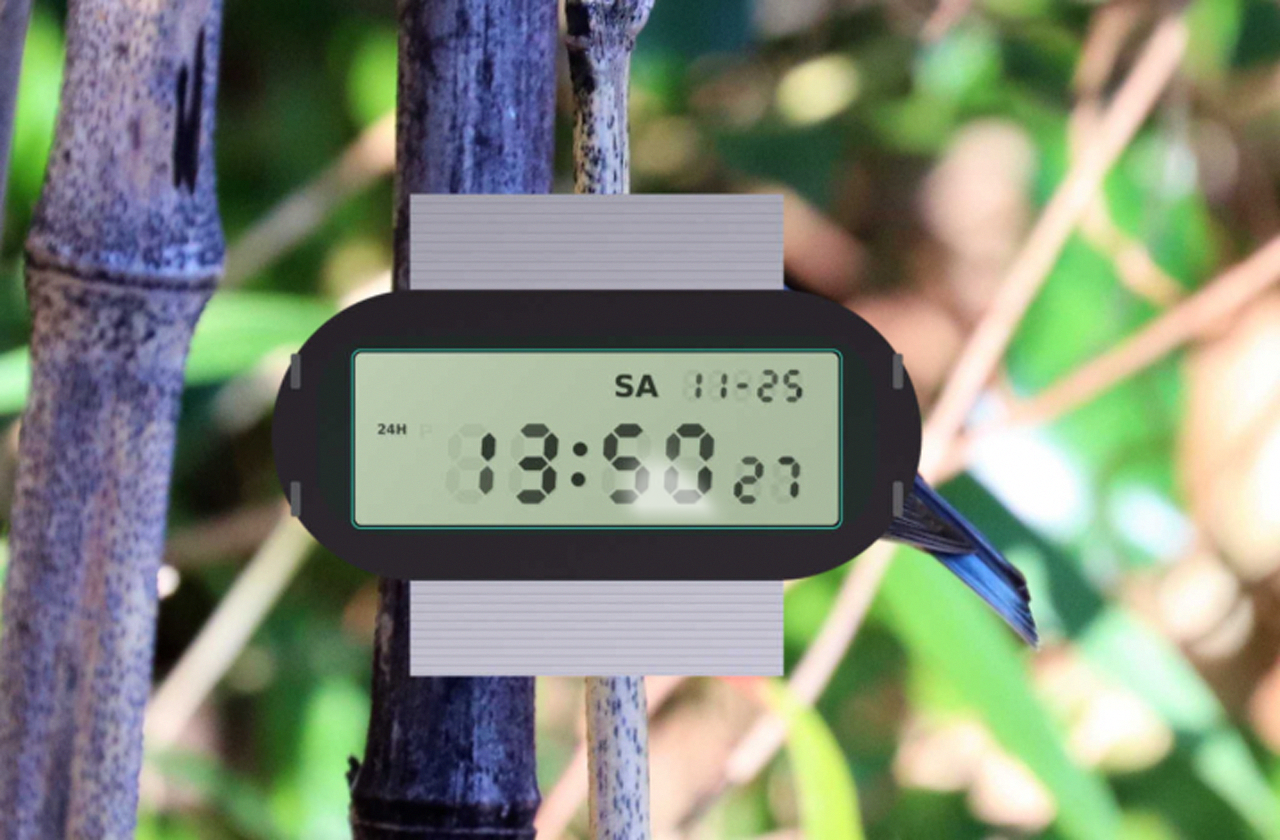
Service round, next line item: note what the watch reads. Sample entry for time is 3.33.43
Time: 13.50.27
